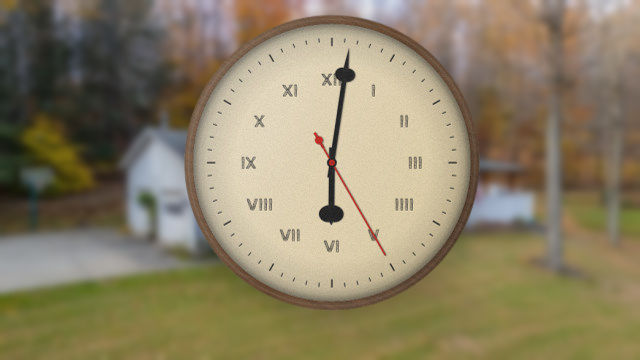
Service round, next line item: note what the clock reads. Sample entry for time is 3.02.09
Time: 6.01.25
